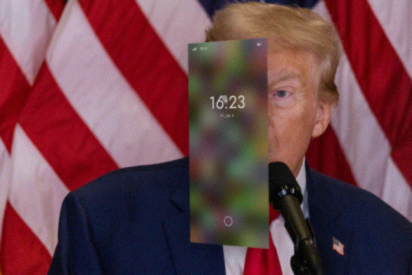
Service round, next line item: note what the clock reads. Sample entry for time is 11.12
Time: 16.23
